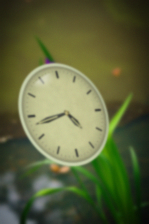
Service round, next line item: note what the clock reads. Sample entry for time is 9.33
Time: 4.43
